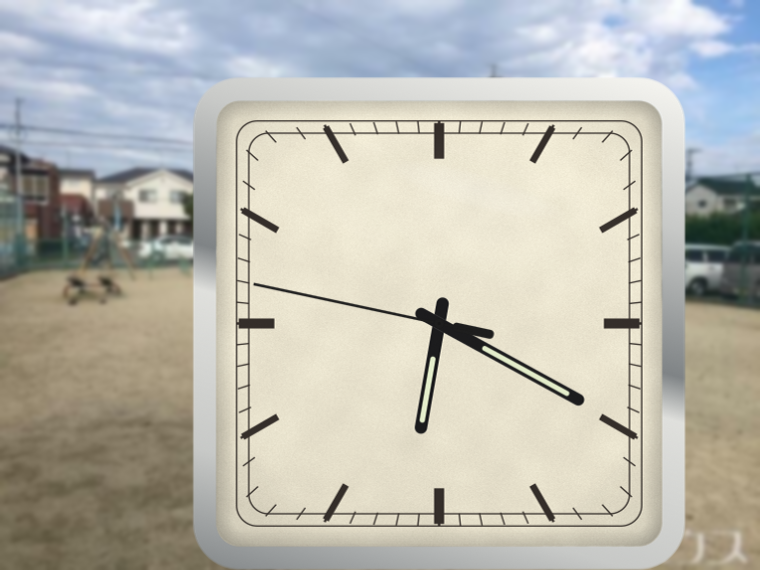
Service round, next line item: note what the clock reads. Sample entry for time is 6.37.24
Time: 6.19.47
